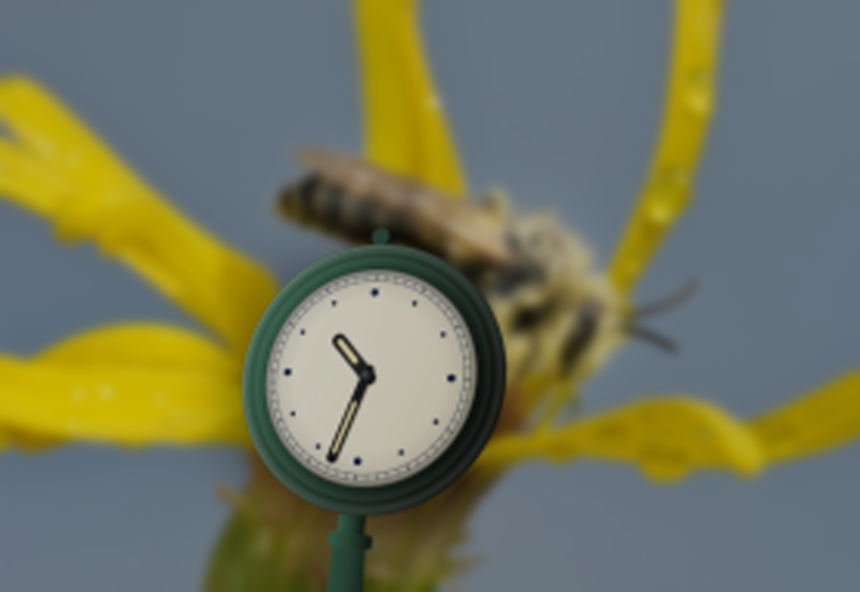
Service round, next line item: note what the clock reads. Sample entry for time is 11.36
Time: 10.33
